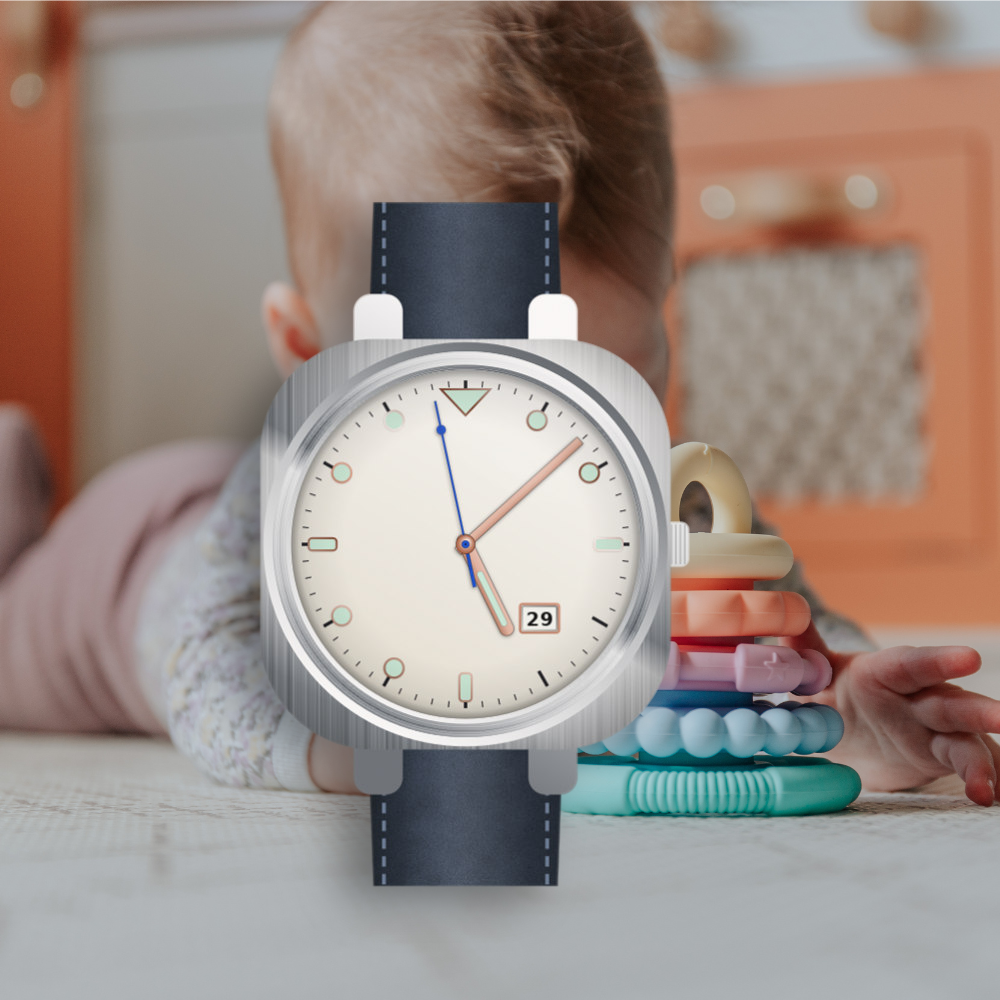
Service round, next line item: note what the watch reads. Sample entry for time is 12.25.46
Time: 5.07.58
